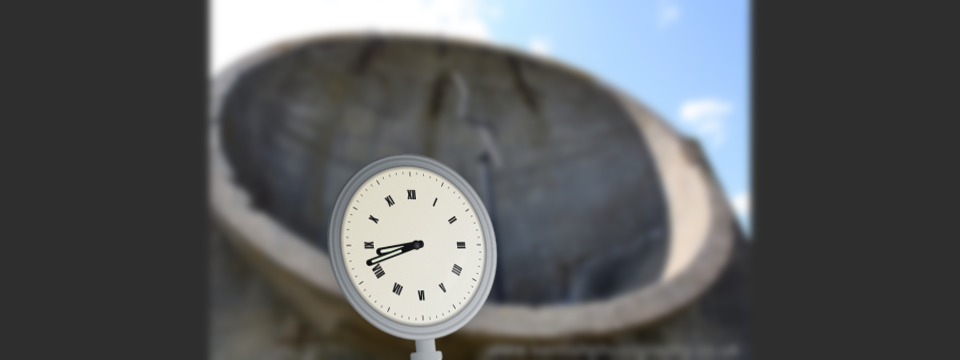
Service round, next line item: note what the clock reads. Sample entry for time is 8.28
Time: 8.42
